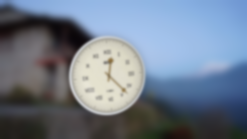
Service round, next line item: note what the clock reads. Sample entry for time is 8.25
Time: 12.23
